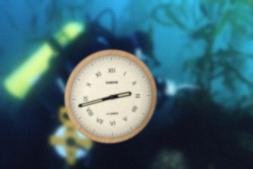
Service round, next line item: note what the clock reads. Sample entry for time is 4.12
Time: 2.43
